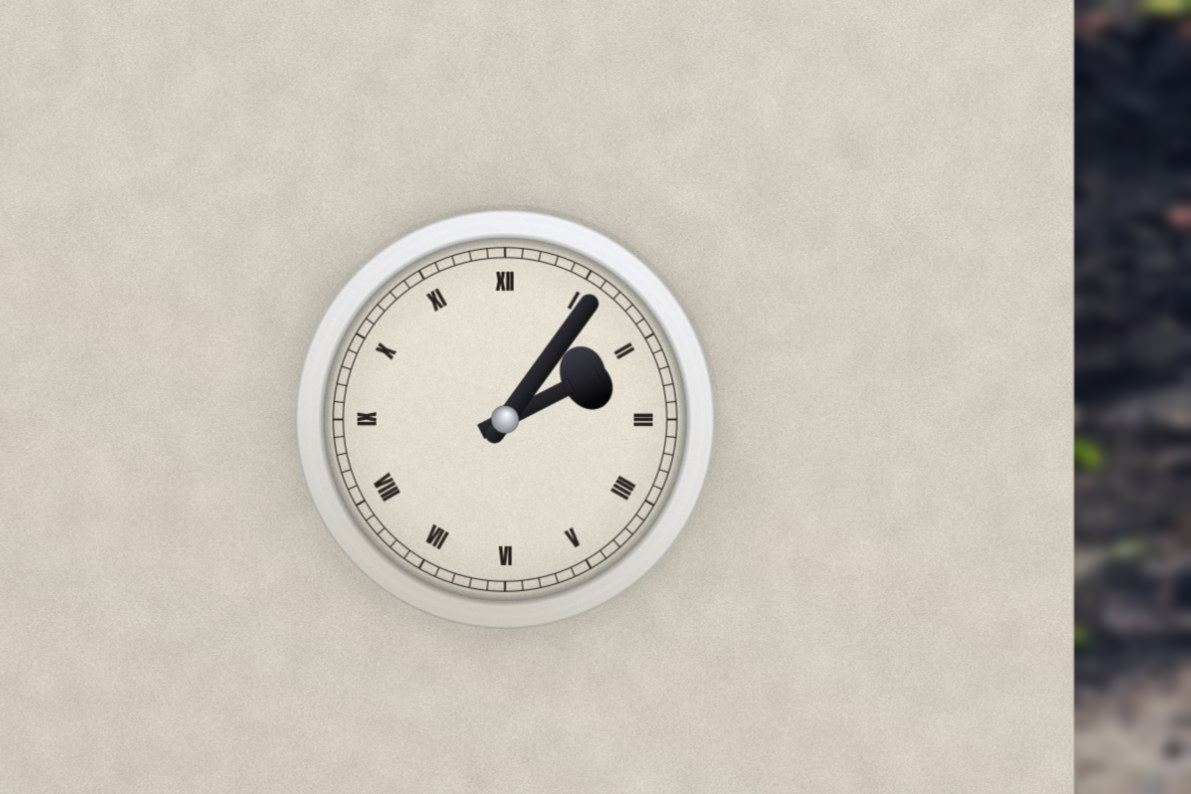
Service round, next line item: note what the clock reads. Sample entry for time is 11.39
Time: 2.06
